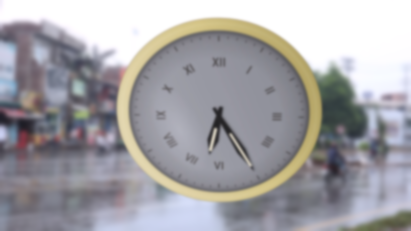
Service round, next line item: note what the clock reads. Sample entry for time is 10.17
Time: 6.25
